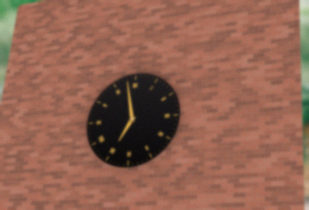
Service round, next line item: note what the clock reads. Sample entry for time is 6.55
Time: 6.58
